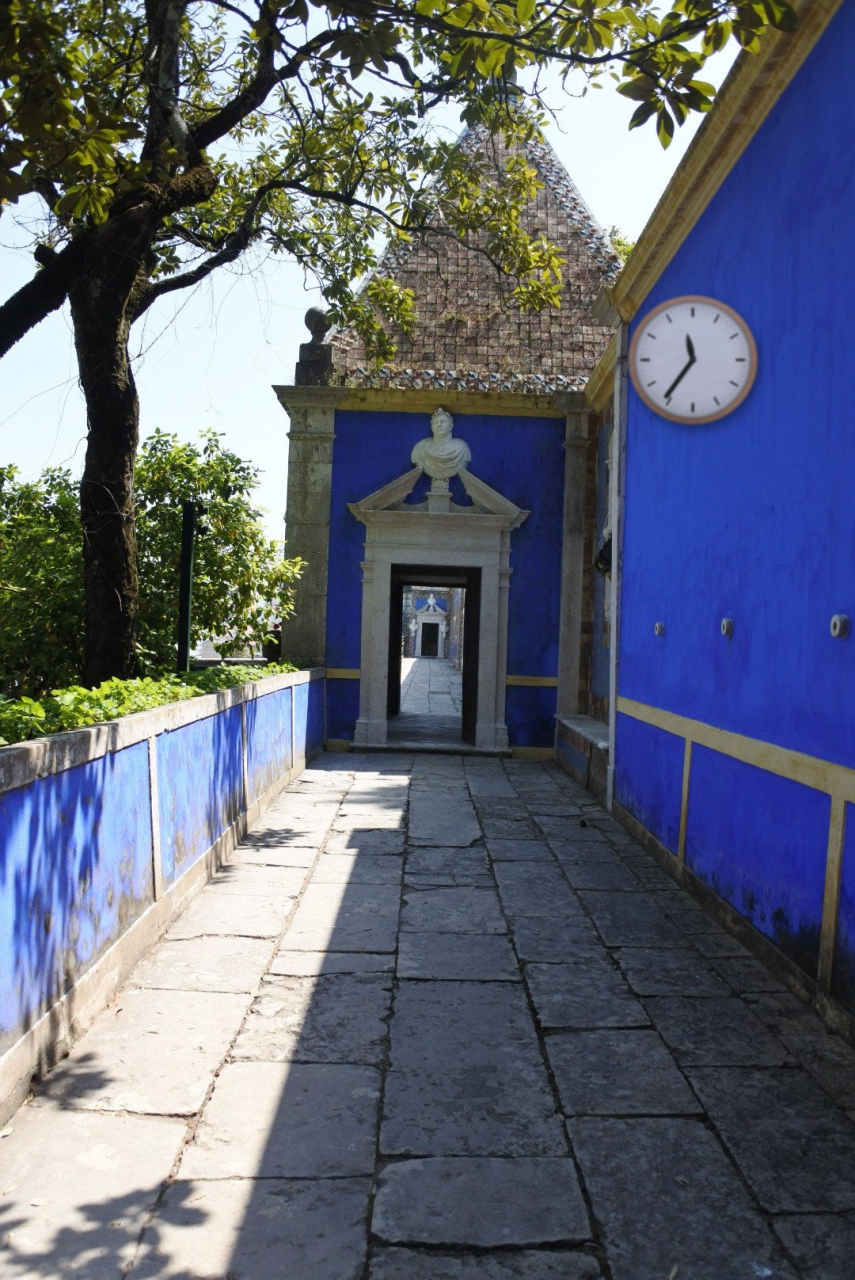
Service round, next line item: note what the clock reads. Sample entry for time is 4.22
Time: 11.36
